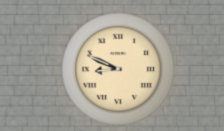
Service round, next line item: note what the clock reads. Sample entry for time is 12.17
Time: 8.49
